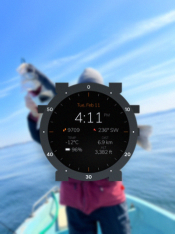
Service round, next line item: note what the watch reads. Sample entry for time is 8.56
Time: 4.11
